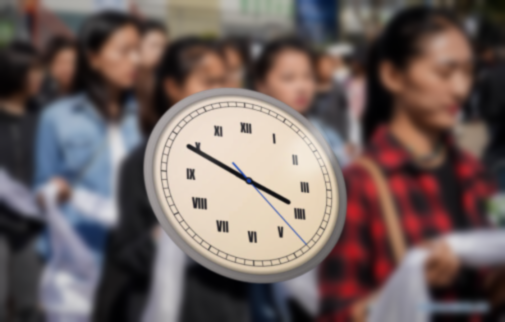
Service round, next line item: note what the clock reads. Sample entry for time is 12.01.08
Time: 3.49.23
